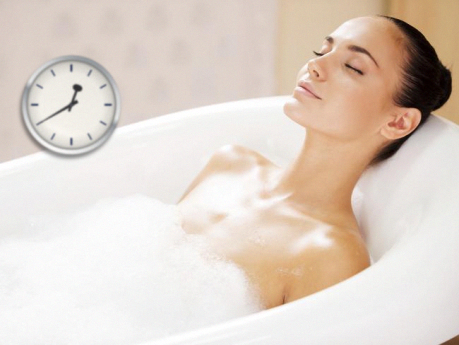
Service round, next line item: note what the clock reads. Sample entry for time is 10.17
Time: 12.40
